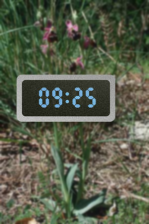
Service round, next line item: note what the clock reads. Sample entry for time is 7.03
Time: 9.25
